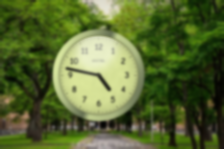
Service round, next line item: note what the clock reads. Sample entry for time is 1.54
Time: 4.47
